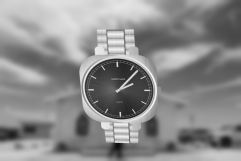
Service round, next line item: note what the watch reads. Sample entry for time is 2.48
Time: 2.07
